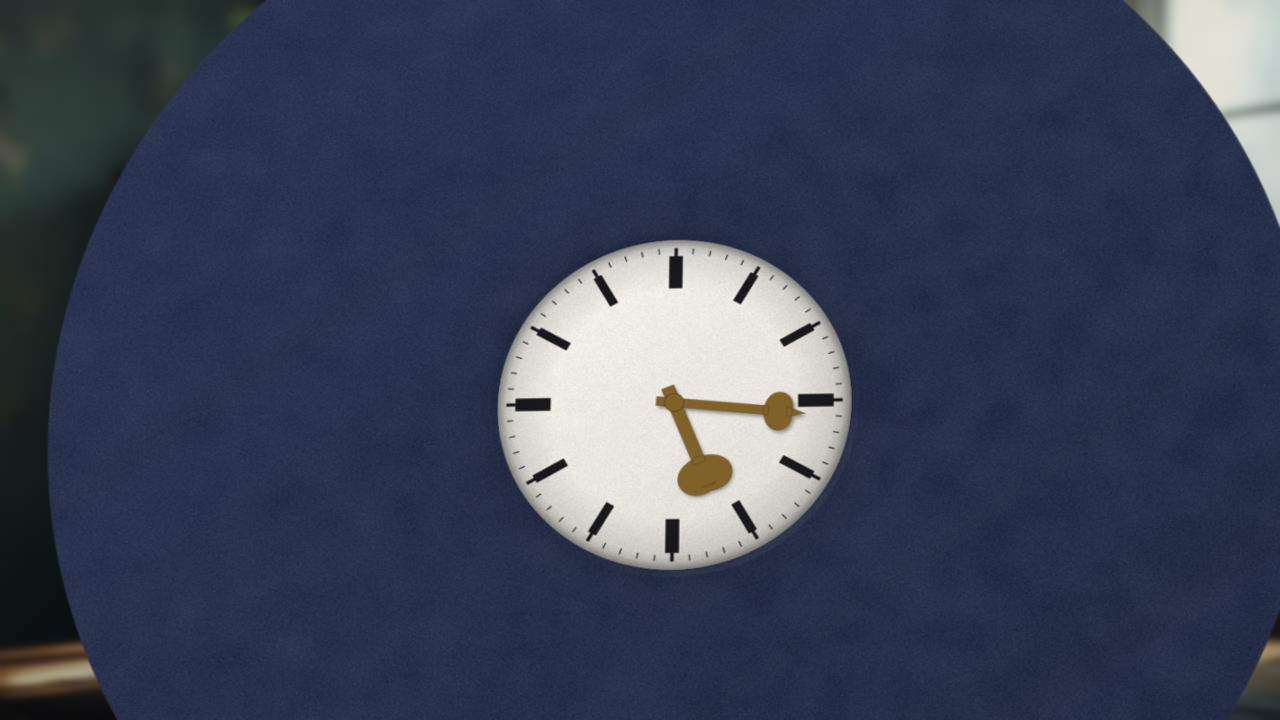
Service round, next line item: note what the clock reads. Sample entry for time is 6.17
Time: 5.16
